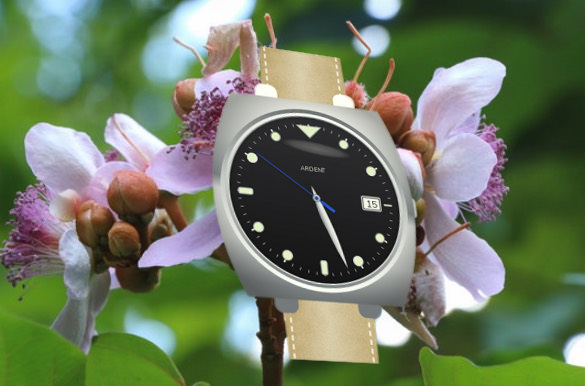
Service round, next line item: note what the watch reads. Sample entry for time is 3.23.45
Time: 5.26.51
